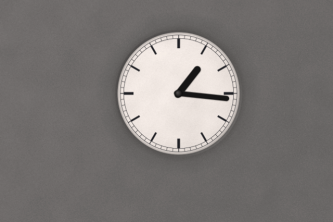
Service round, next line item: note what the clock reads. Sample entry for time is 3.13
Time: 1.16
